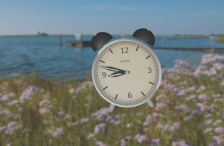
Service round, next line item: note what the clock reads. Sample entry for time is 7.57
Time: 8.48
